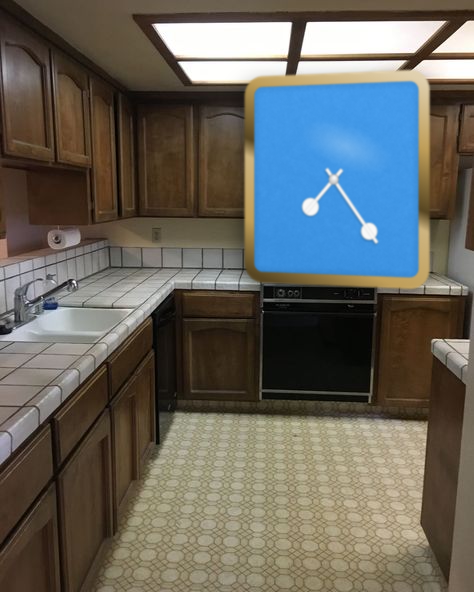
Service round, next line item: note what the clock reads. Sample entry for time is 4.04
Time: 7.24
